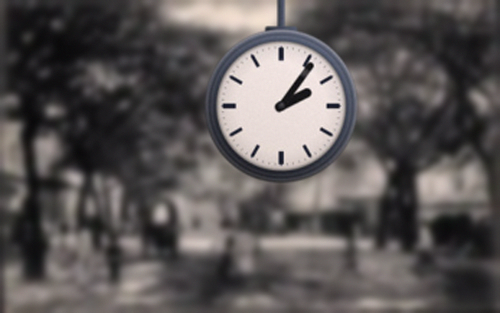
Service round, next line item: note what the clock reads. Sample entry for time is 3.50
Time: 2.06
